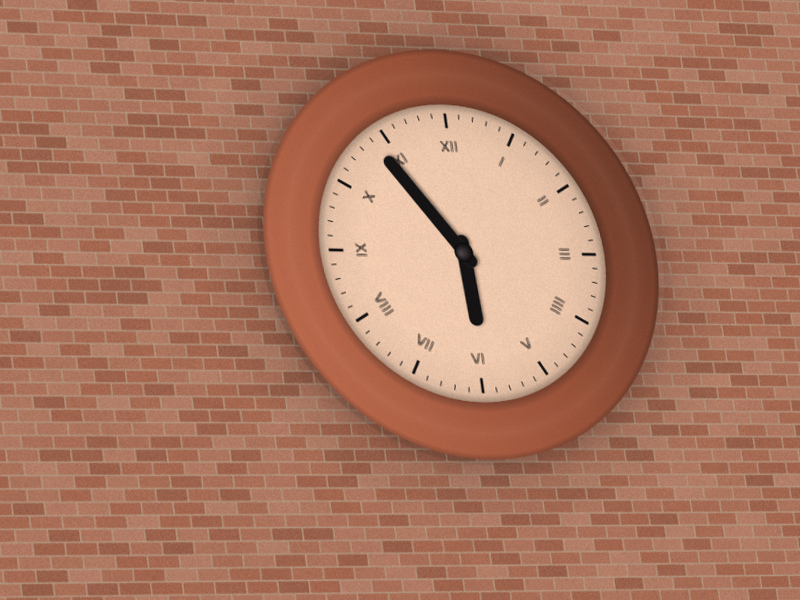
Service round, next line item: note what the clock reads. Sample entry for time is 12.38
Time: 5.54
